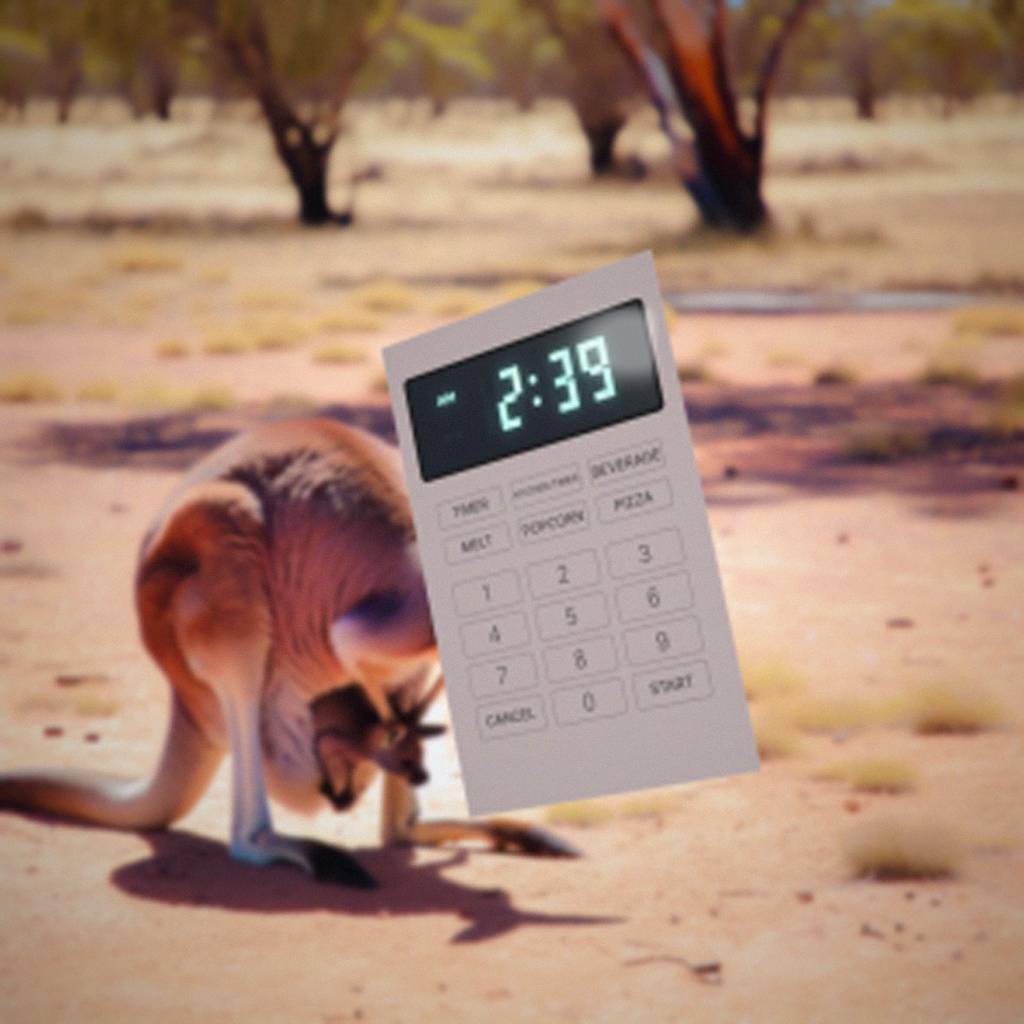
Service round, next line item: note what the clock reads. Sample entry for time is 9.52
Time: 2.39
